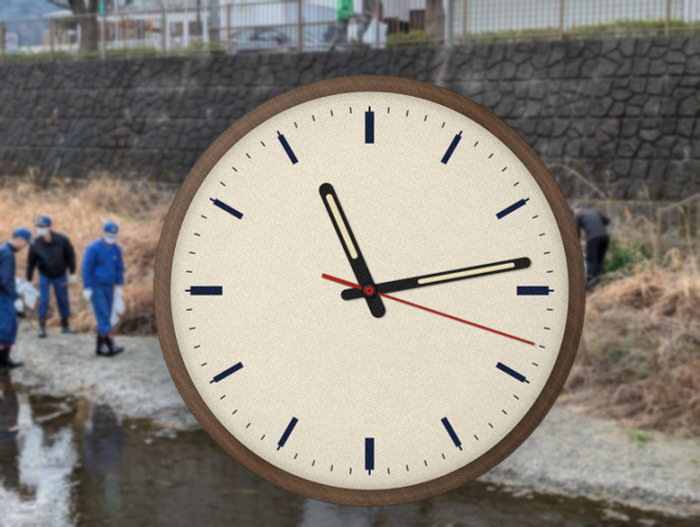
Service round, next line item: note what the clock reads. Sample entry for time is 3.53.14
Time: 11.13.18
